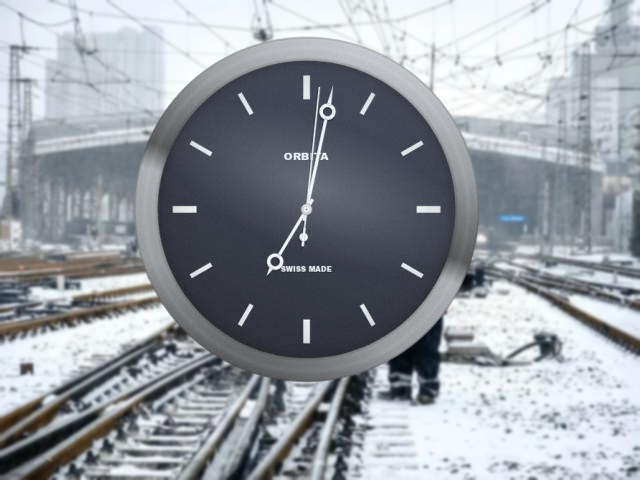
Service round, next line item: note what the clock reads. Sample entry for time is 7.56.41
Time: 7.02.01
